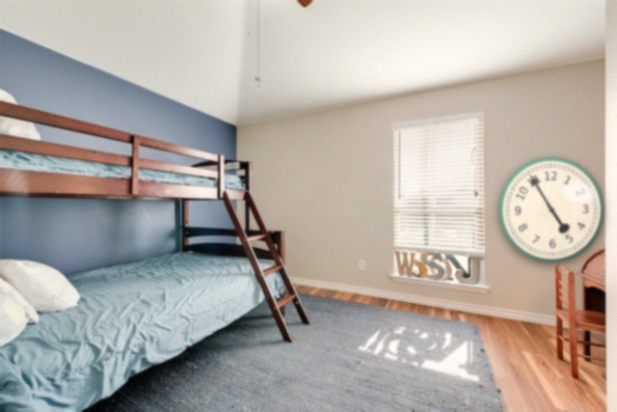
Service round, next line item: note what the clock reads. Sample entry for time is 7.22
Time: 4.55
